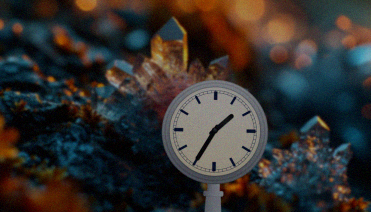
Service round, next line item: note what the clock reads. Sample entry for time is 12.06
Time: 1.35
